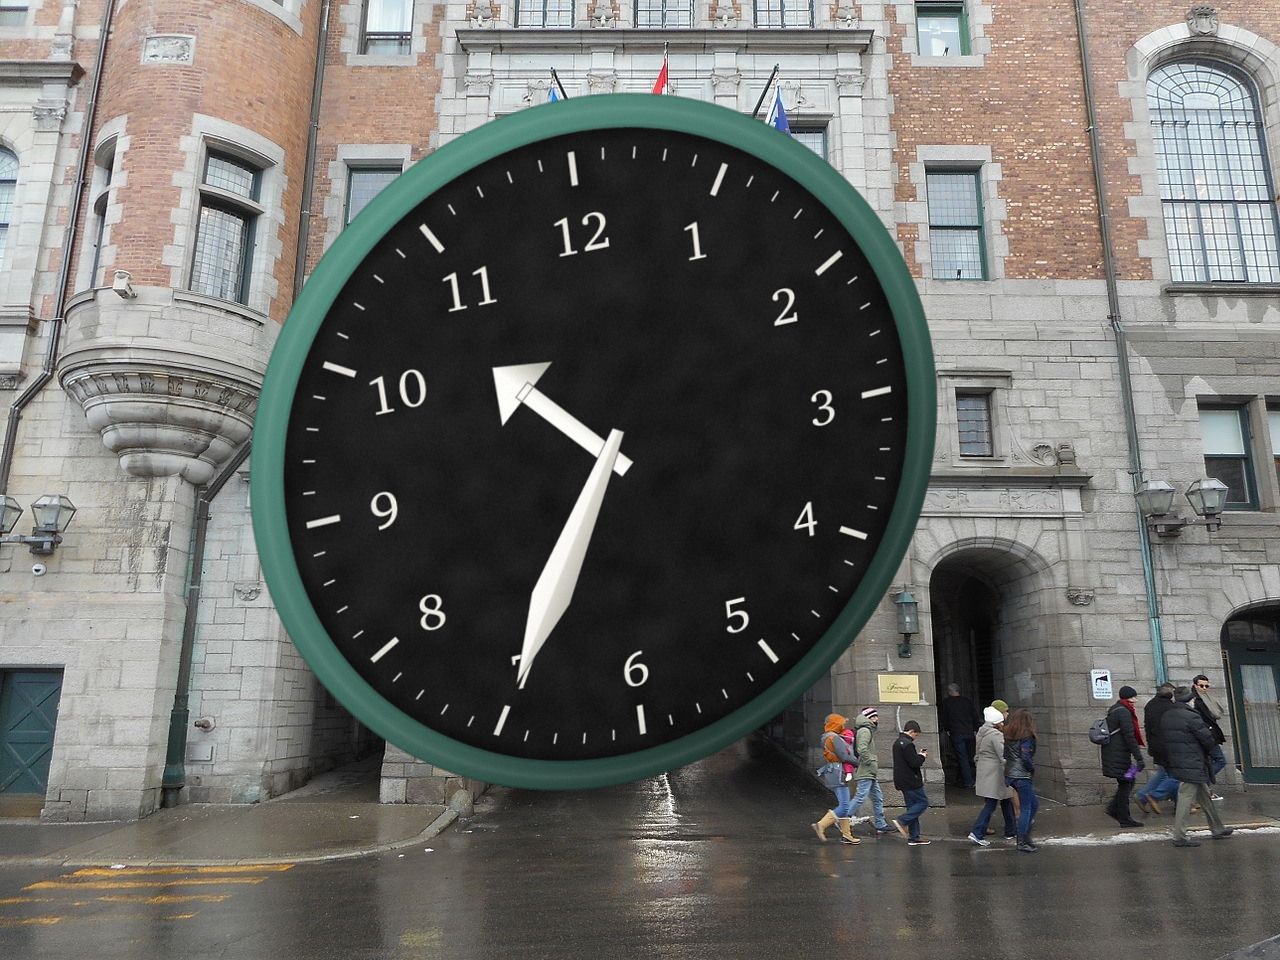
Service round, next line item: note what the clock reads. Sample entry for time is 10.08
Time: 10.35
